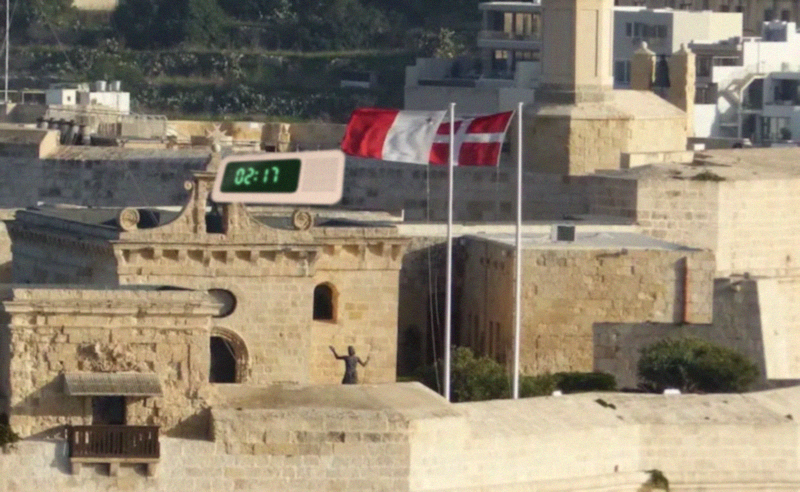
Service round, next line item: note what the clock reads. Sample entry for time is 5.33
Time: 2.17
